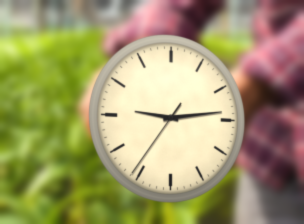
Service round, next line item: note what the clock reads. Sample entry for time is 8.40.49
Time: 9.13.36
